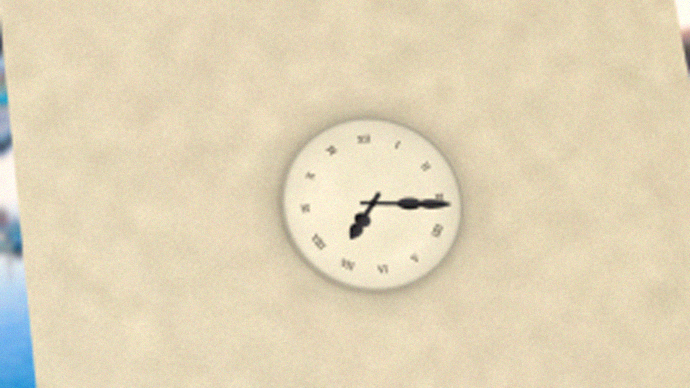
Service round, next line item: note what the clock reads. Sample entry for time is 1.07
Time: 7.16
